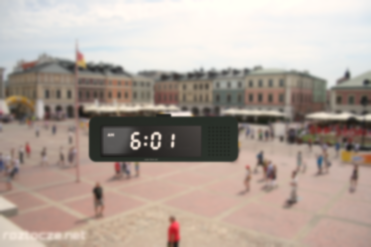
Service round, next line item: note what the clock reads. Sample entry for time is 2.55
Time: 6.01
